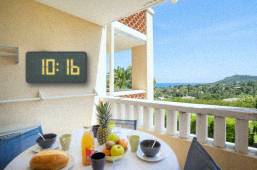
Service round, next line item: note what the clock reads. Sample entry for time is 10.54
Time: 10.16
